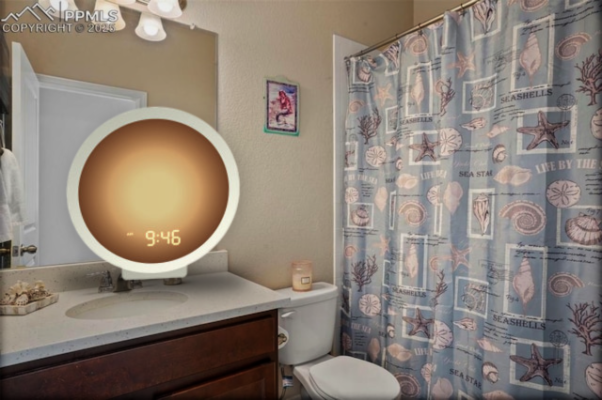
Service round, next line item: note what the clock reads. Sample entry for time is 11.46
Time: 9.46
